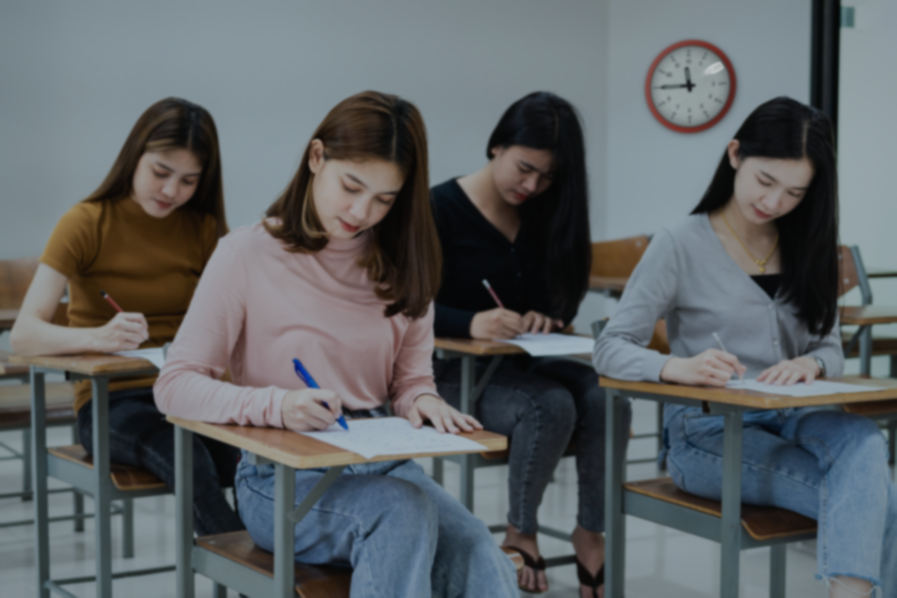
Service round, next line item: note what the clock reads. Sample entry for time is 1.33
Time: 11.45
